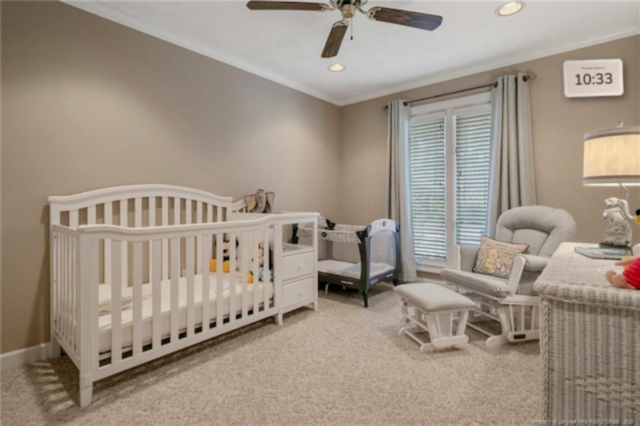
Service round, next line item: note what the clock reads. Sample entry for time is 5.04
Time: 10.33
